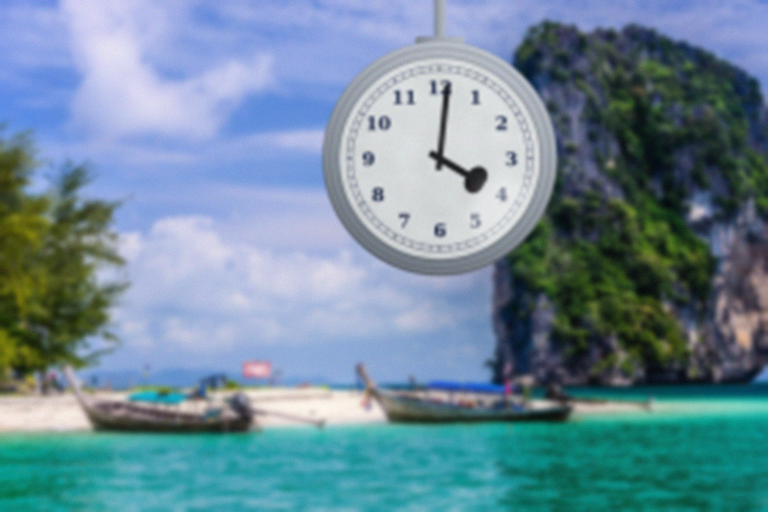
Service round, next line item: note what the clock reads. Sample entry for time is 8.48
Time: 4.01
